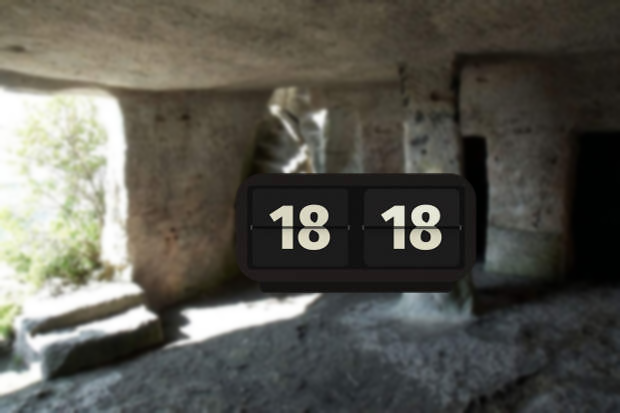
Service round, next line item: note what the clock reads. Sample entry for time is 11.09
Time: 18.18
